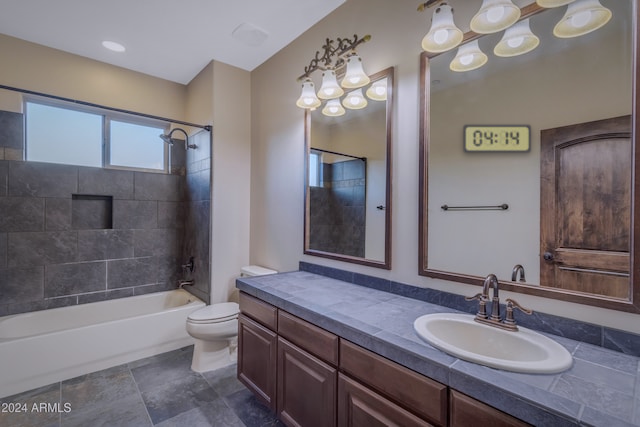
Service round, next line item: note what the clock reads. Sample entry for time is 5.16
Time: 4.14
